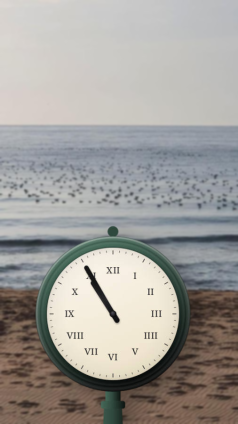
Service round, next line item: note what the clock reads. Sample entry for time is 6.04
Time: 10.55
